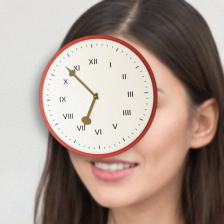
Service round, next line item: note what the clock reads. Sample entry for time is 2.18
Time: 6.53
